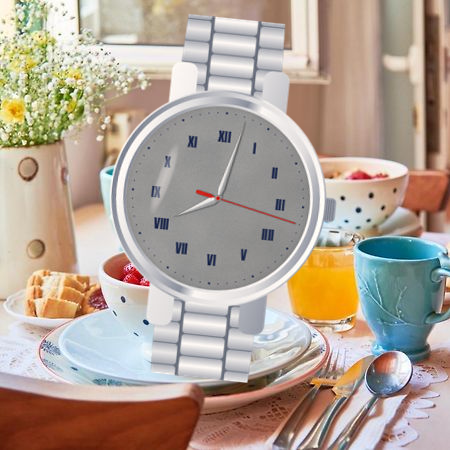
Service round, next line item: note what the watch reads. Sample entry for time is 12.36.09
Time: 8.02.17
